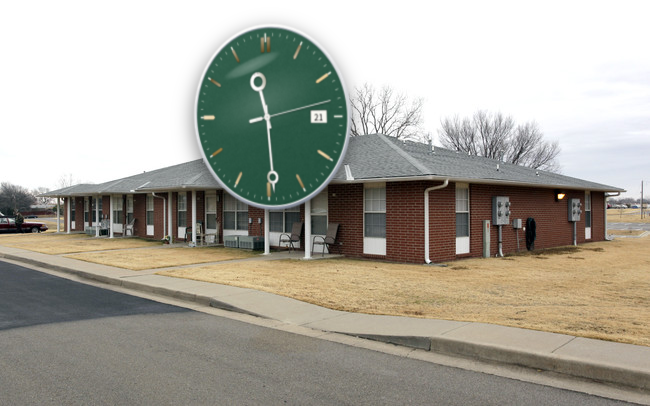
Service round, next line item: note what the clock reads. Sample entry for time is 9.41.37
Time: 11.29.13
